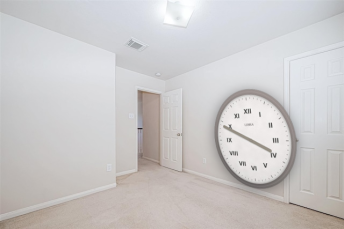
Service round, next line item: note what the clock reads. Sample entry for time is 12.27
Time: 3.49
